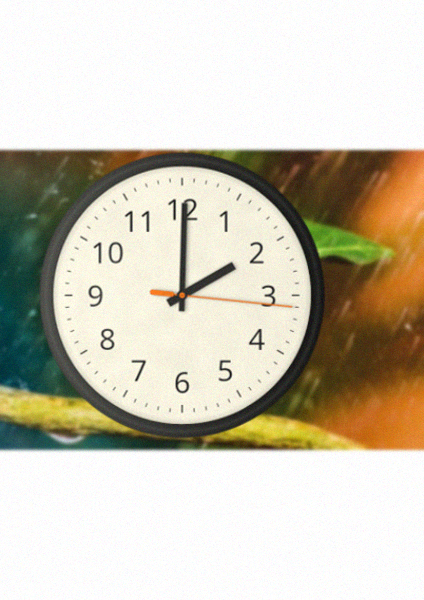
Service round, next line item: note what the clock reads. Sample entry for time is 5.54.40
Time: 2.00.16
